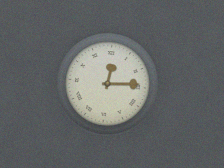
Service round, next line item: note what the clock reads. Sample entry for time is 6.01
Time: 12.14
